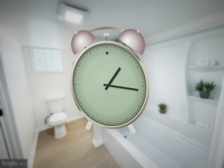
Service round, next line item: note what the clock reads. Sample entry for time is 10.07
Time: 1.16
